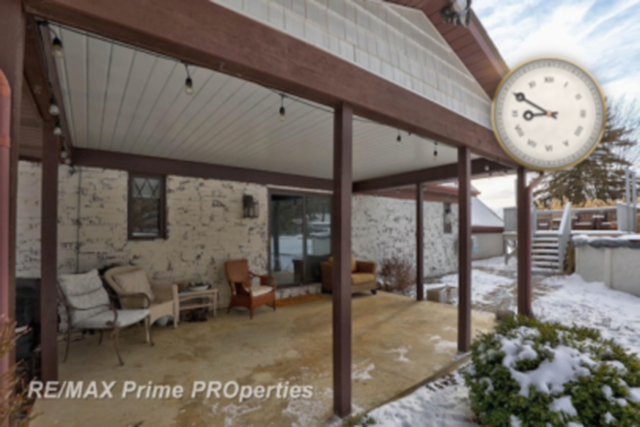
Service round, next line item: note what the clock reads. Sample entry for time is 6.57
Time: 8.50
